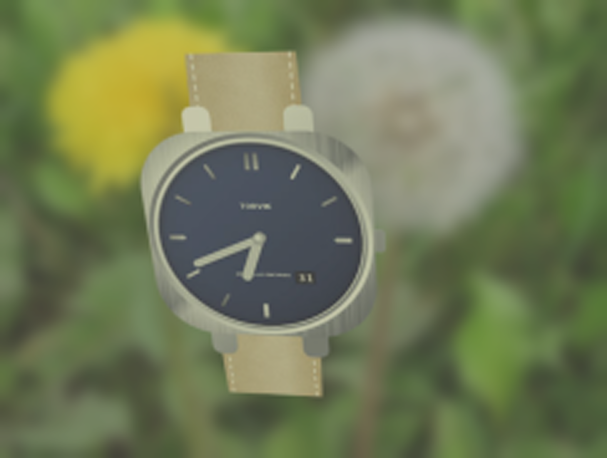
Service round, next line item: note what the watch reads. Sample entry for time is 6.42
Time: 6.41
